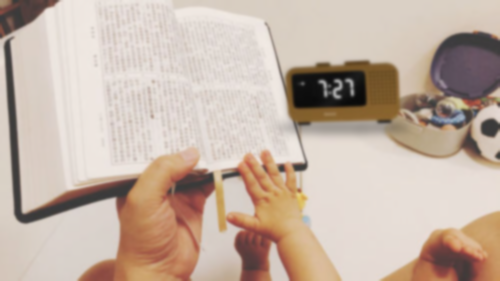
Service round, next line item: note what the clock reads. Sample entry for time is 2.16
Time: 7.27
